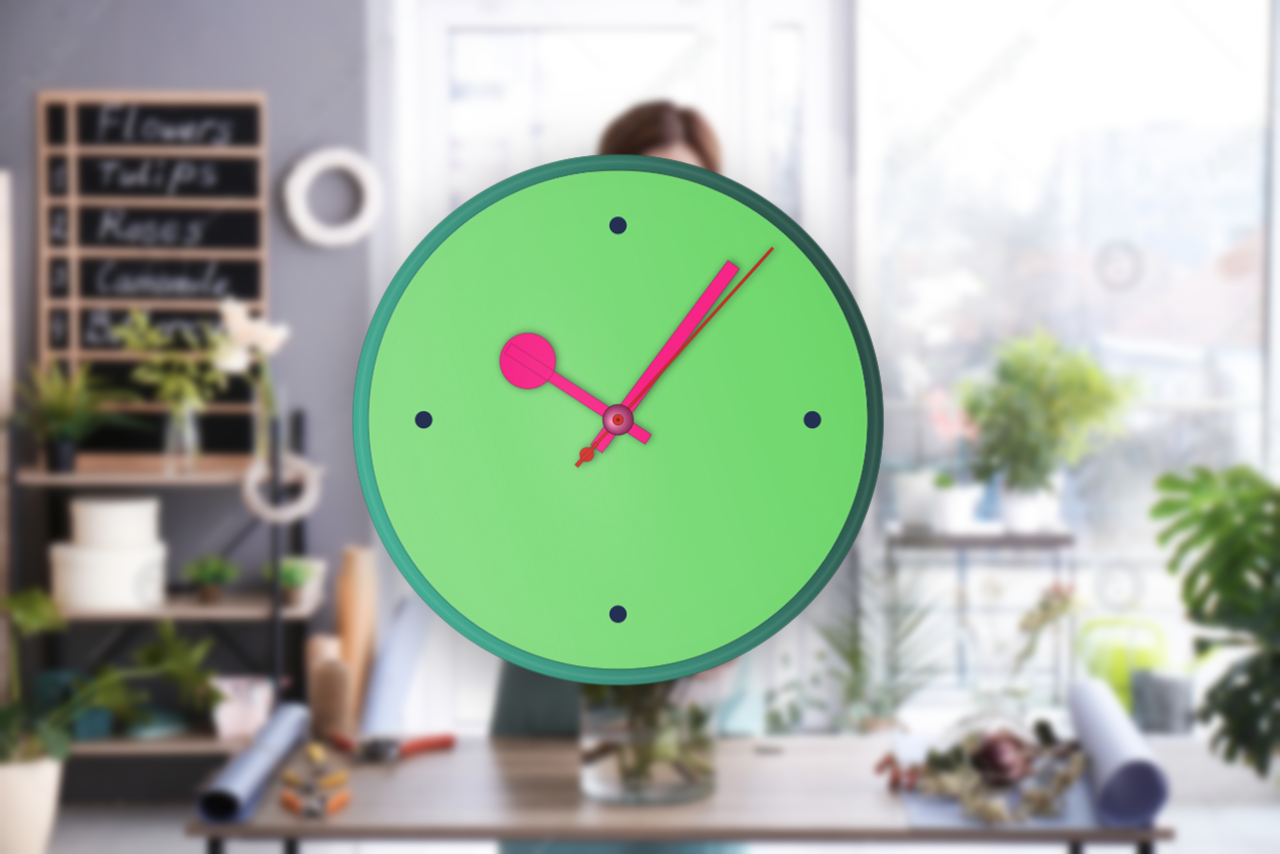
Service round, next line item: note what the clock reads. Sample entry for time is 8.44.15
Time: 10.06.07
